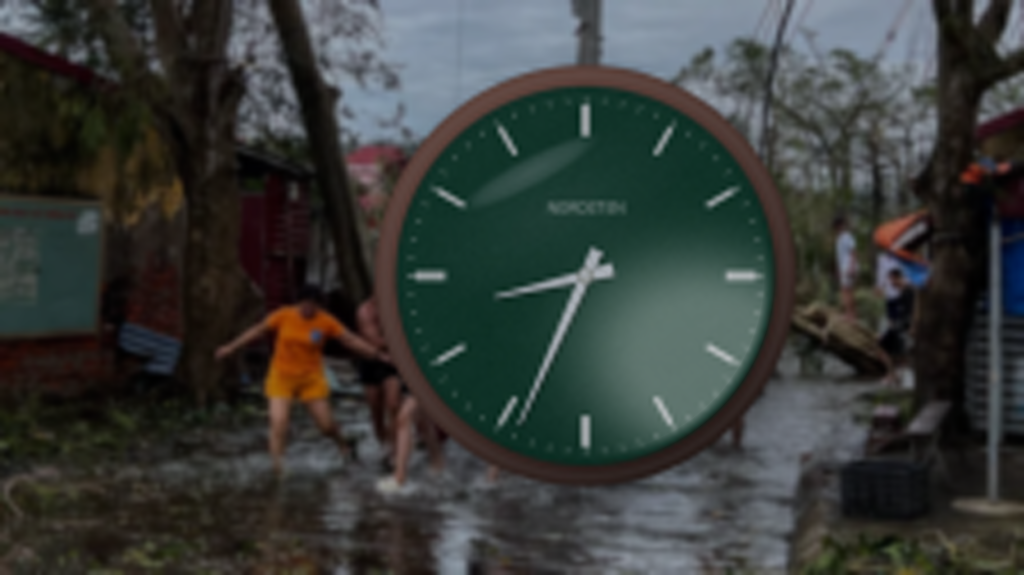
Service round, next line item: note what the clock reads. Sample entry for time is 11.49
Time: 8.34
